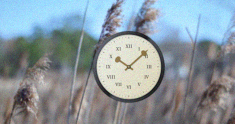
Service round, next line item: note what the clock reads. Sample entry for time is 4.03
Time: 10.08
